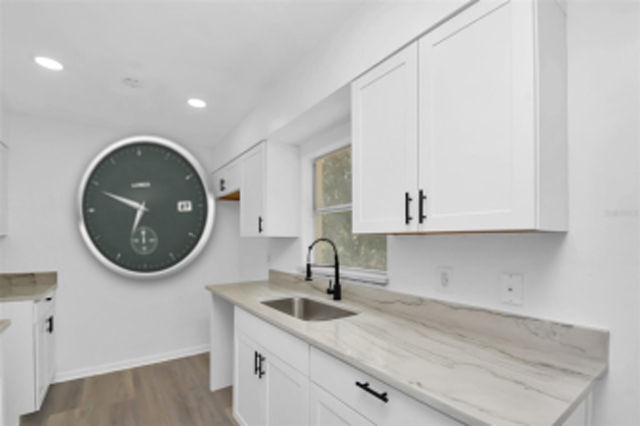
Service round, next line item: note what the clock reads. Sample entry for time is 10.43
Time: 6.49
